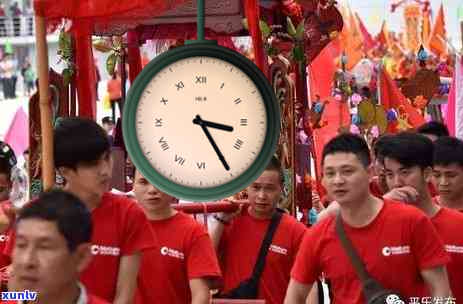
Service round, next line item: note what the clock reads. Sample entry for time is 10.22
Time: 3.25
